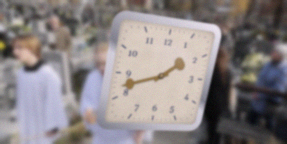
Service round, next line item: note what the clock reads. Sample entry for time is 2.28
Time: 1.42
